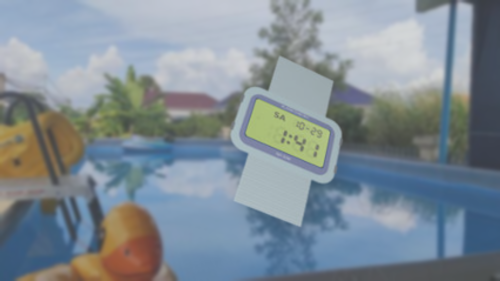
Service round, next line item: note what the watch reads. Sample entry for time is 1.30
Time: 1.41
